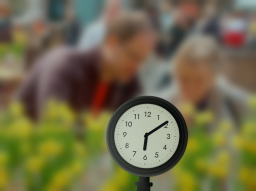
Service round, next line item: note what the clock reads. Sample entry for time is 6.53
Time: 6.09
